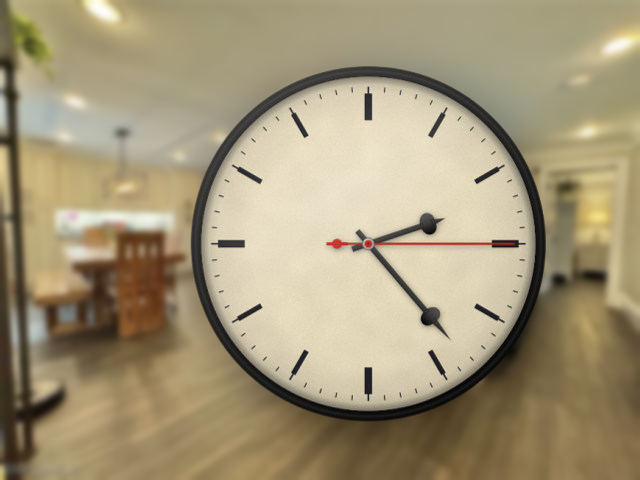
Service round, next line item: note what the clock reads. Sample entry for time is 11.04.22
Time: 2.23.15
